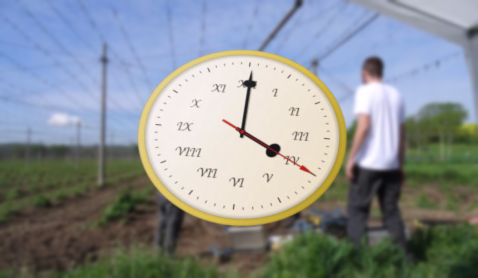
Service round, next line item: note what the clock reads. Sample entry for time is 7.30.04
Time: 4.00.20
